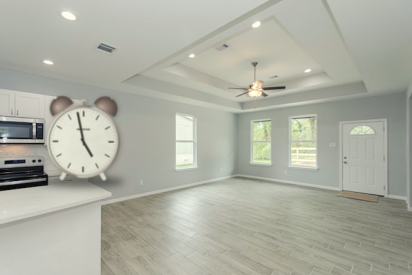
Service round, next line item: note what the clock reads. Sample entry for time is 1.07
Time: 4.58
